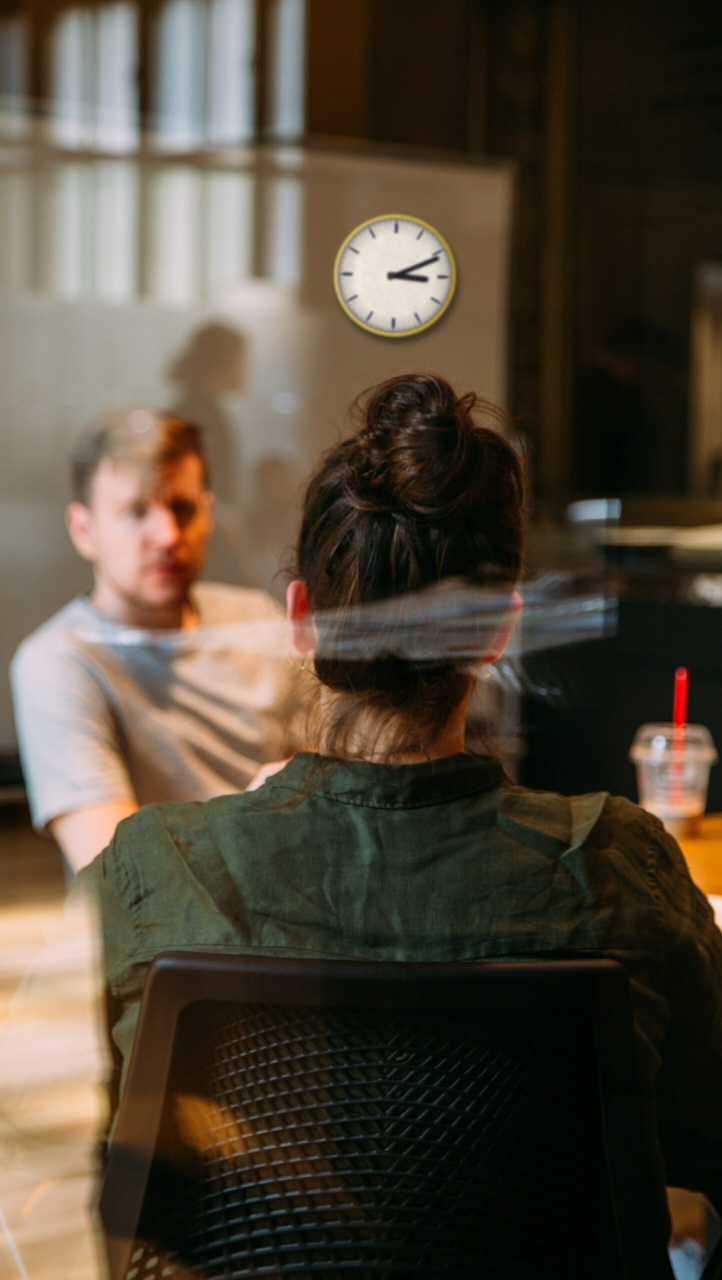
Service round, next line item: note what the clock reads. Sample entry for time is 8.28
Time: 3.11
